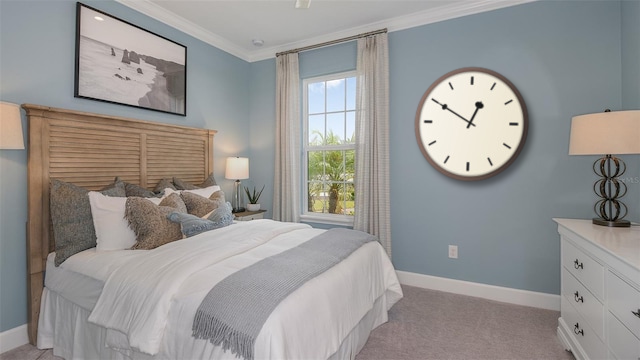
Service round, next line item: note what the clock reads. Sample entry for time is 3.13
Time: 12.50
